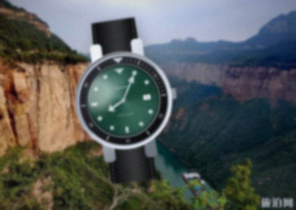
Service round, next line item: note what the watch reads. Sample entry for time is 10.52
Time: 8.05
